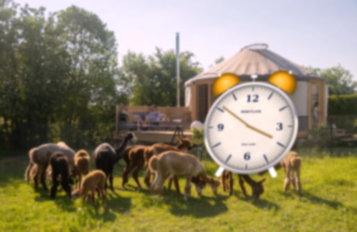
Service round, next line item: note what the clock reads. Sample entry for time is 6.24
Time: 3.51
